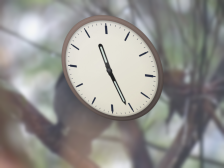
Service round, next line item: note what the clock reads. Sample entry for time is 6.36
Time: 11.26
